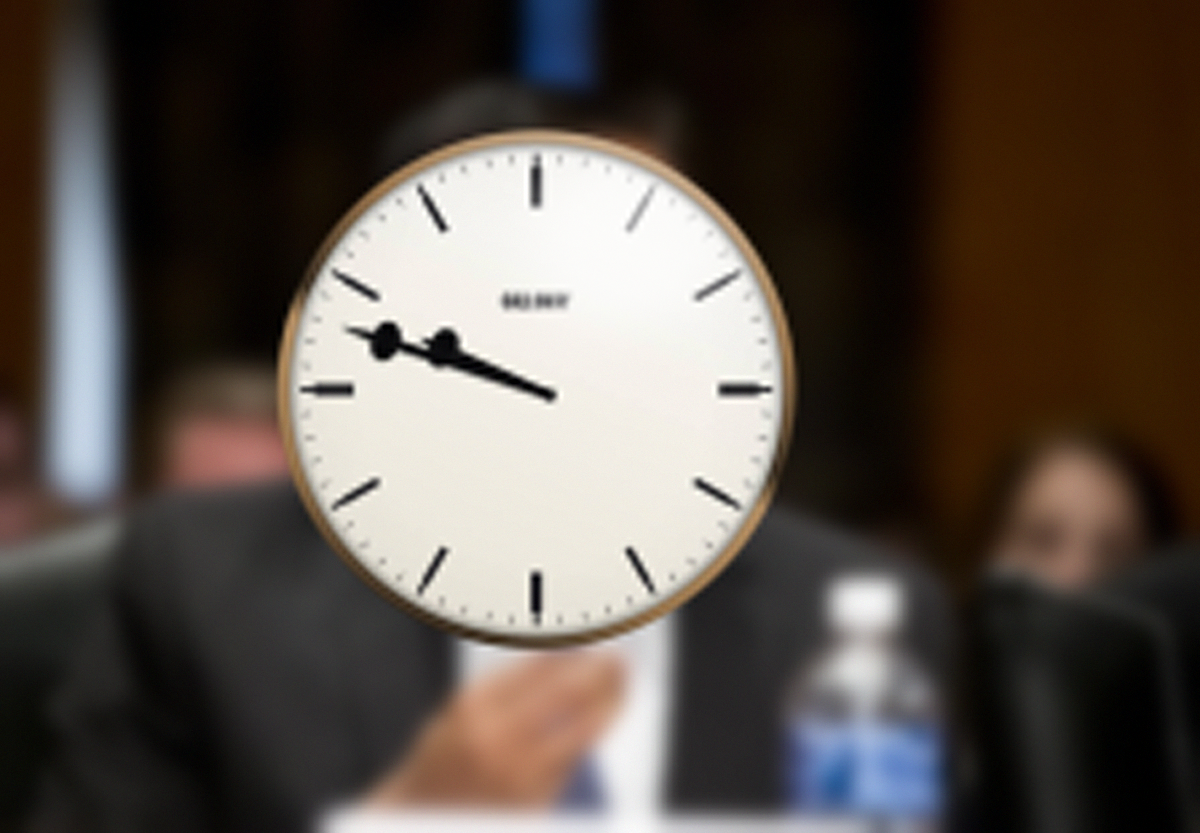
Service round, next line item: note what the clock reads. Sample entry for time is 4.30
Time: 9.48
